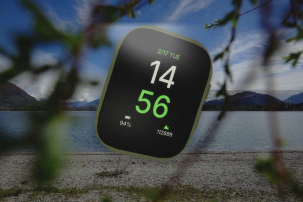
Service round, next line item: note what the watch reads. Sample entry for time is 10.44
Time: 14.56
